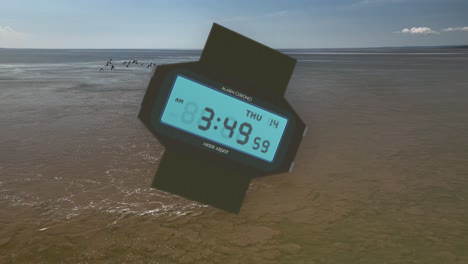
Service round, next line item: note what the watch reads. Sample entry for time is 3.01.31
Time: 3.49.59
